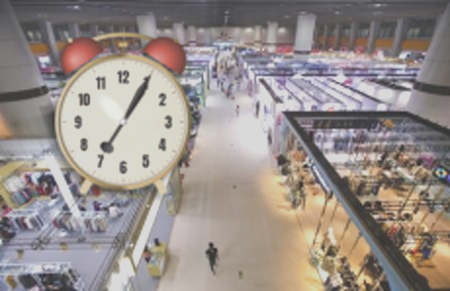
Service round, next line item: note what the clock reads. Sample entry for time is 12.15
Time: 7.05
